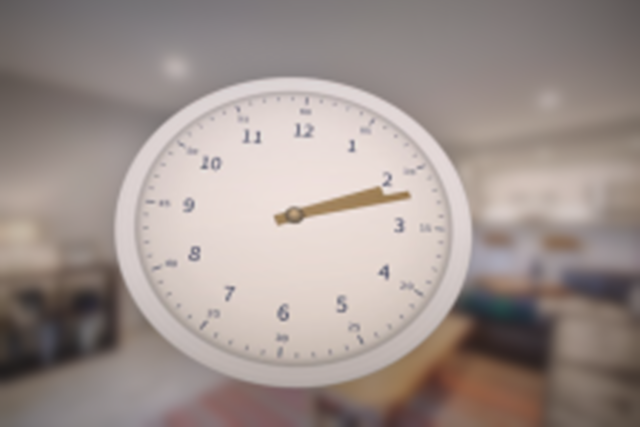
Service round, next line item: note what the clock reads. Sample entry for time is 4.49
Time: 2.12
